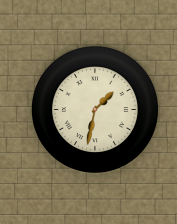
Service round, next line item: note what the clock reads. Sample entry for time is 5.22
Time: 1.32
